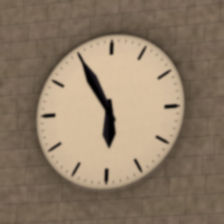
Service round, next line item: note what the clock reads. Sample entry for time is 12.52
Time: 5.55
